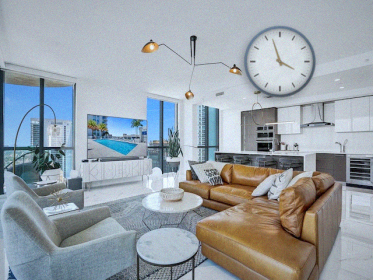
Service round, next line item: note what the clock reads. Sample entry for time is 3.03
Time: 3.57
